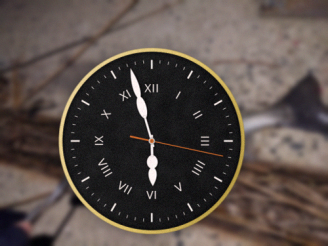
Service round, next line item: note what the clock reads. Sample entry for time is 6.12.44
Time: 5.57.17
